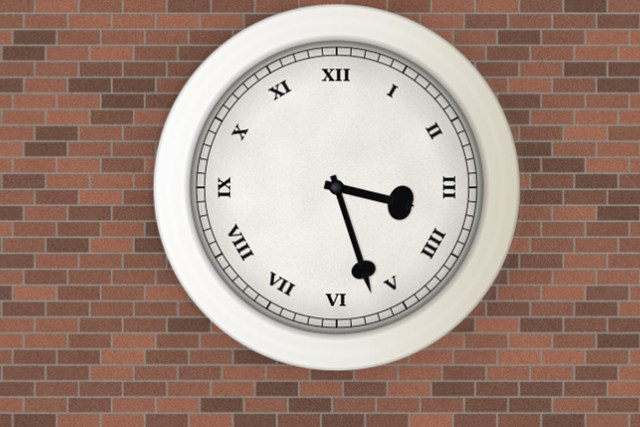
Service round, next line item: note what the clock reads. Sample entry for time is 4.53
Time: 3.27
